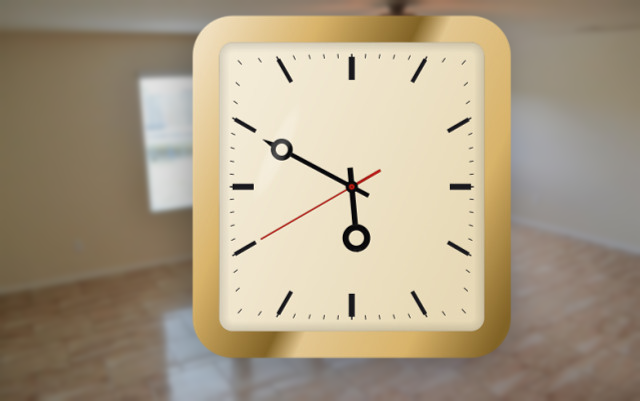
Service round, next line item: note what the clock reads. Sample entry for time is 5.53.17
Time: 5.49.40
